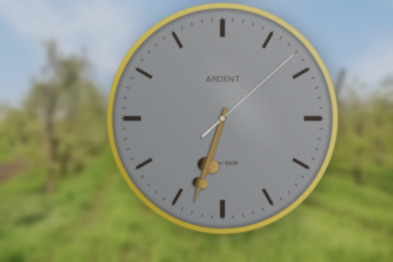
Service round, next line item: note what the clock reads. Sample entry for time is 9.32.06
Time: 6.33.08
